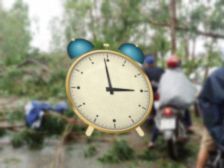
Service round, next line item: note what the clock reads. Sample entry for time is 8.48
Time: 2.59
